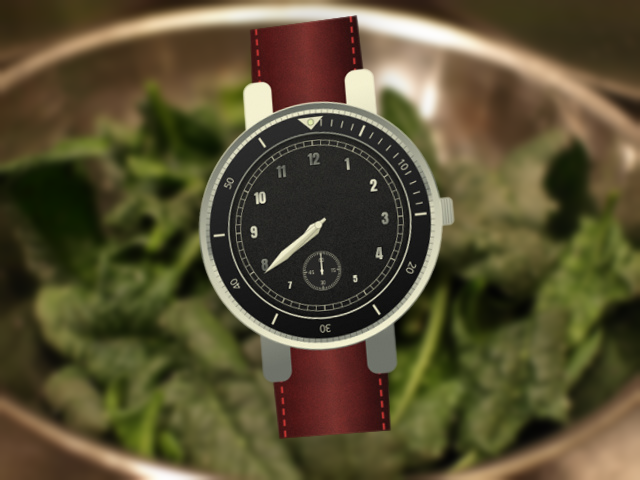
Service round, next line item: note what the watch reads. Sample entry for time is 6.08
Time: 7.39
